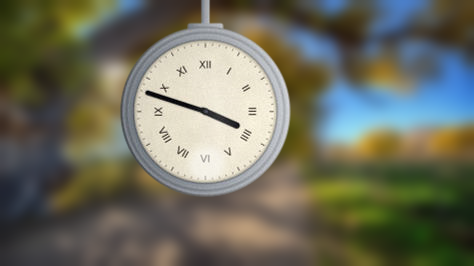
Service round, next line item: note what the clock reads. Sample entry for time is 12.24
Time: 3.48
